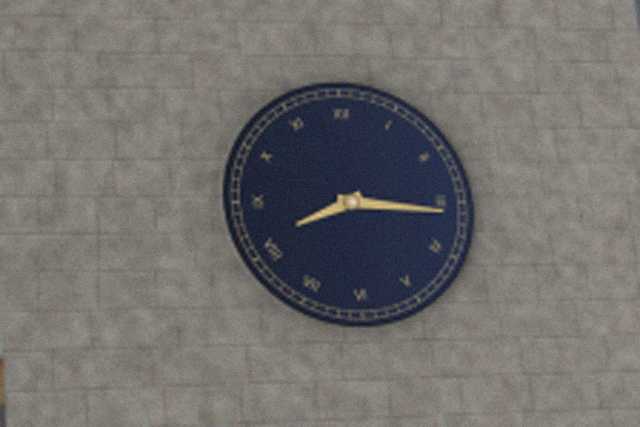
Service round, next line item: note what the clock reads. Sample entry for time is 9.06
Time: 8.16
